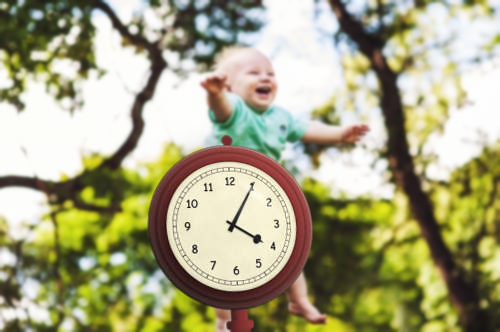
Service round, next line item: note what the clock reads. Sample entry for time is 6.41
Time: 4.05
